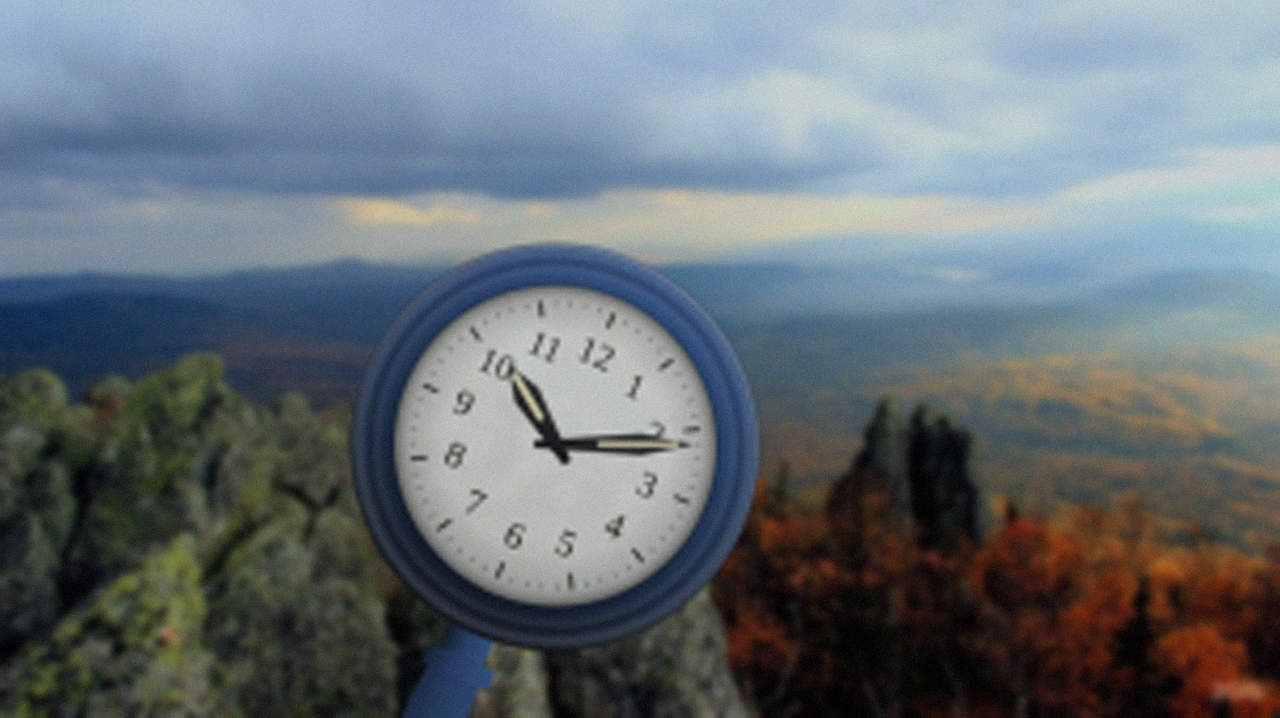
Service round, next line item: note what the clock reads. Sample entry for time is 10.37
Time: 10.11
